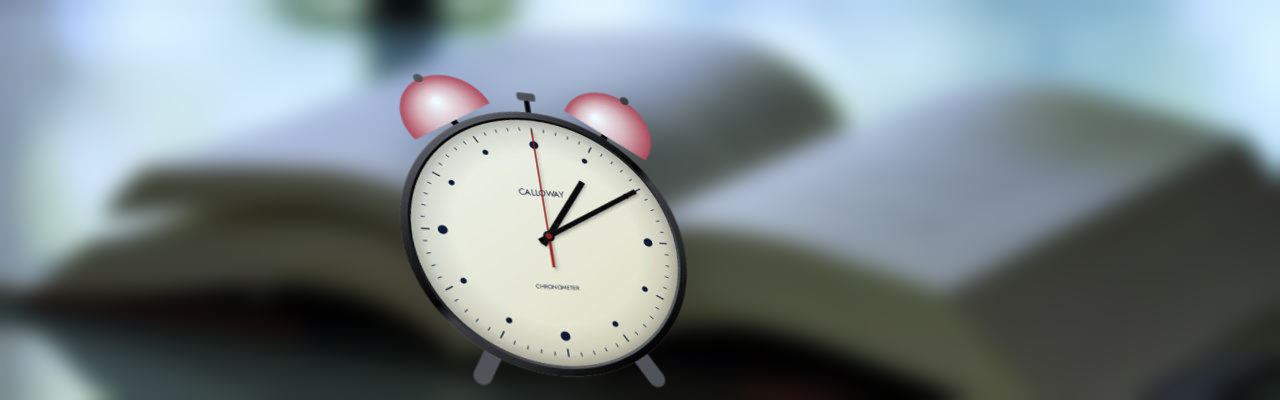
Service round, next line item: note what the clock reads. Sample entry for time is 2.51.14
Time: 1.10.00
